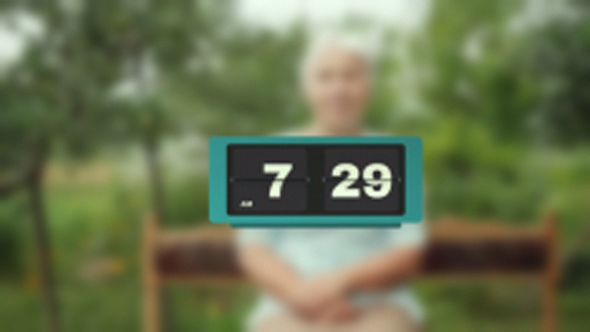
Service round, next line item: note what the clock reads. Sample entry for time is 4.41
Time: 7.29
